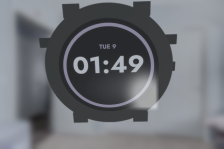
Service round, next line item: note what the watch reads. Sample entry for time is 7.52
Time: 1.49
